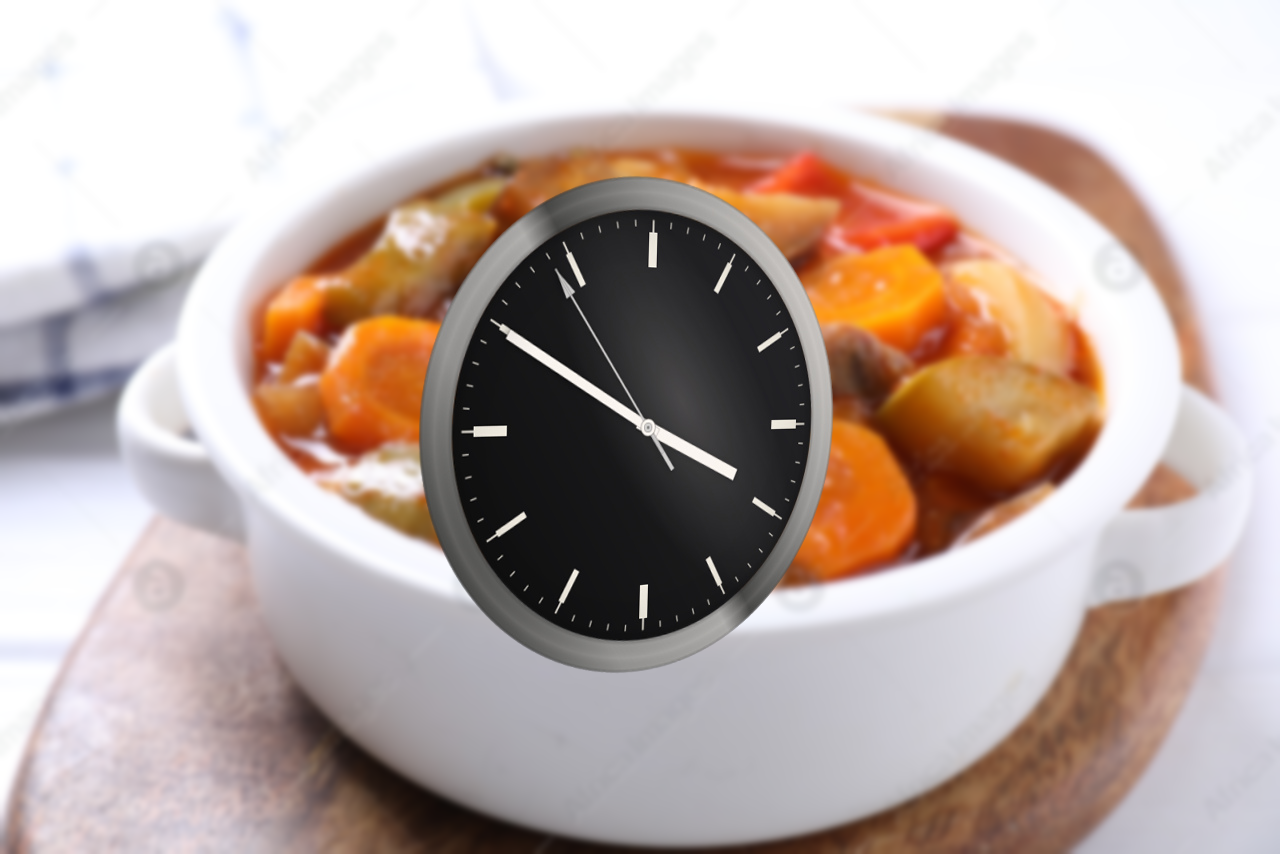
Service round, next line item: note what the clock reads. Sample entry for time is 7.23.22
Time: 3.49.54
